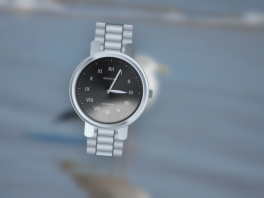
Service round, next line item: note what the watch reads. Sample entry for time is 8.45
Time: 3.04
